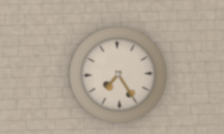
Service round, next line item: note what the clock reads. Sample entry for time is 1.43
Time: 7.25
